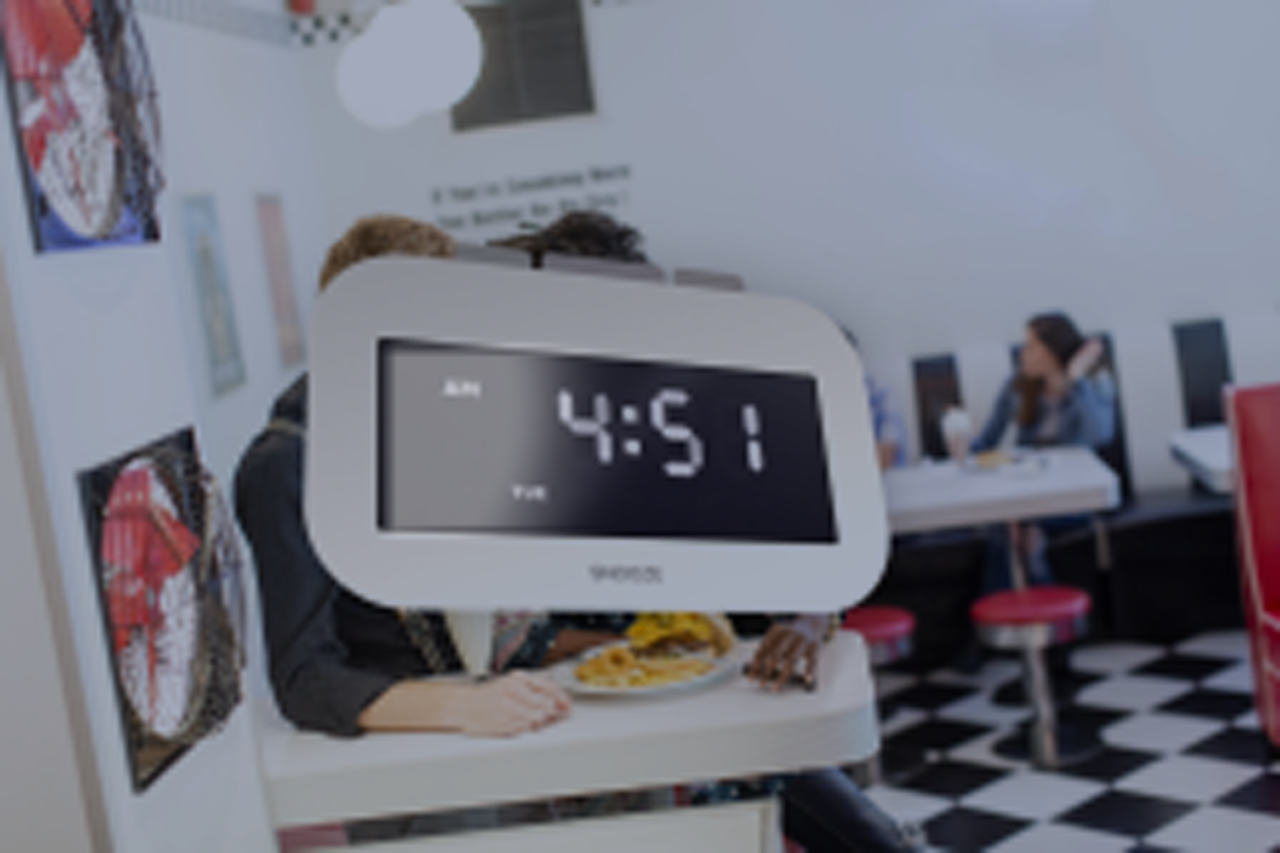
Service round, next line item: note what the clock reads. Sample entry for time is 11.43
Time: 4.51
